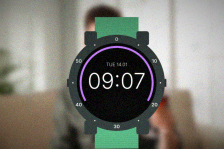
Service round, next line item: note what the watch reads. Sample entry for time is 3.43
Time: 9.07
